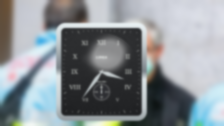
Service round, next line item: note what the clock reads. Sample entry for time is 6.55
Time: 3.36
